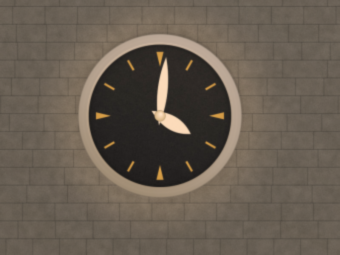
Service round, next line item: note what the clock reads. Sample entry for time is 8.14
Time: 4.01
